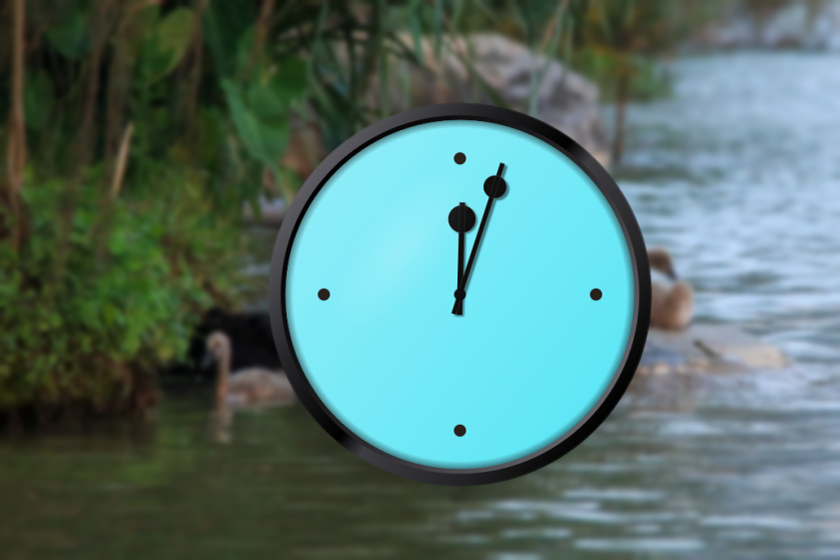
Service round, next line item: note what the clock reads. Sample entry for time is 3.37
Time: 12.03
